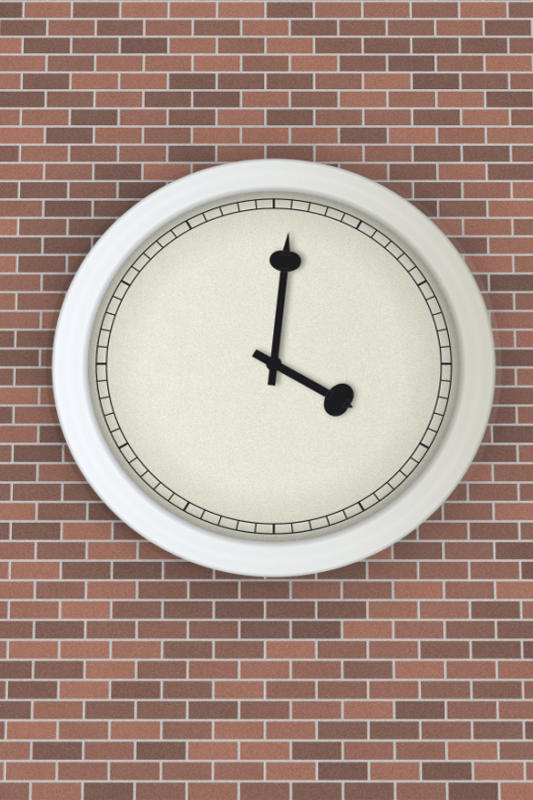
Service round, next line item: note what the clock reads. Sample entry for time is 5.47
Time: 4.01
